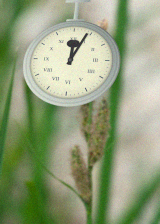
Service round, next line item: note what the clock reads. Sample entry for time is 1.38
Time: 12.04
